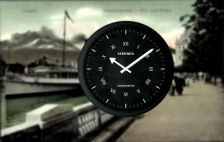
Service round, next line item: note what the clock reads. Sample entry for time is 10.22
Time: 10.09
